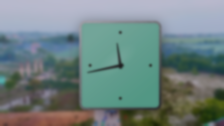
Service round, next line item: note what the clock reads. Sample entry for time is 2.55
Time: 11.43
